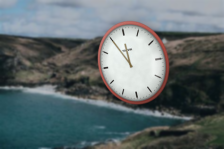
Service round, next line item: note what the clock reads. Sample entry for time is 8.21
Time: 11.55
